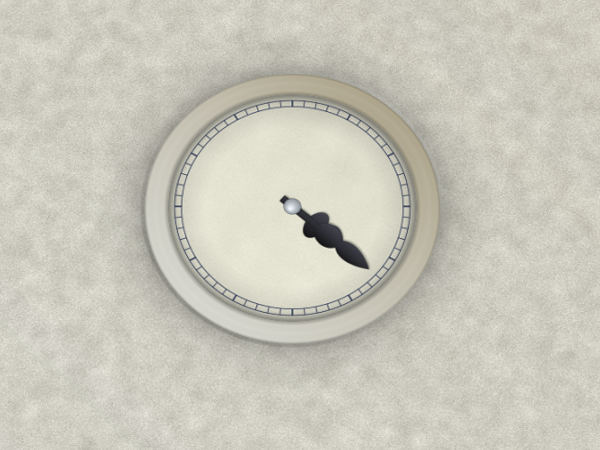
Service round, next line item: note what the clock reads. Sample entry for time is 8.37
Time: 4.22
